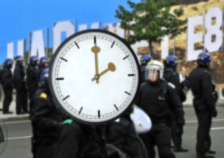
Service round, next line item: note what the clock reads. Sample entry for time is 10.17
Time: 2.00
